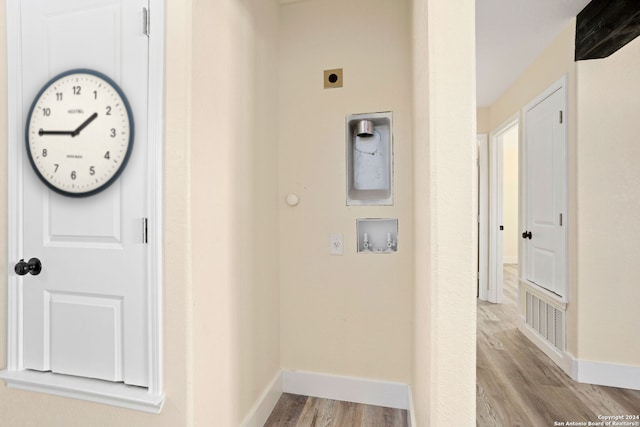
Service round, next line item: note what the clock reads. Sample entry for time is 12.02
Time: 1.45
